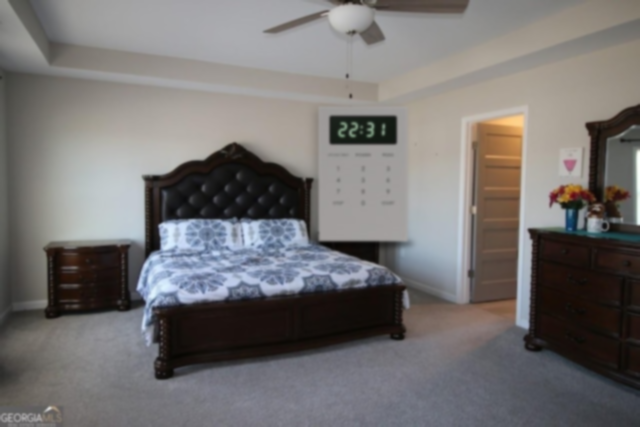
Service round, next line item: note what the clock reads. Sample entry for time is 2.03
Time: 22.31
